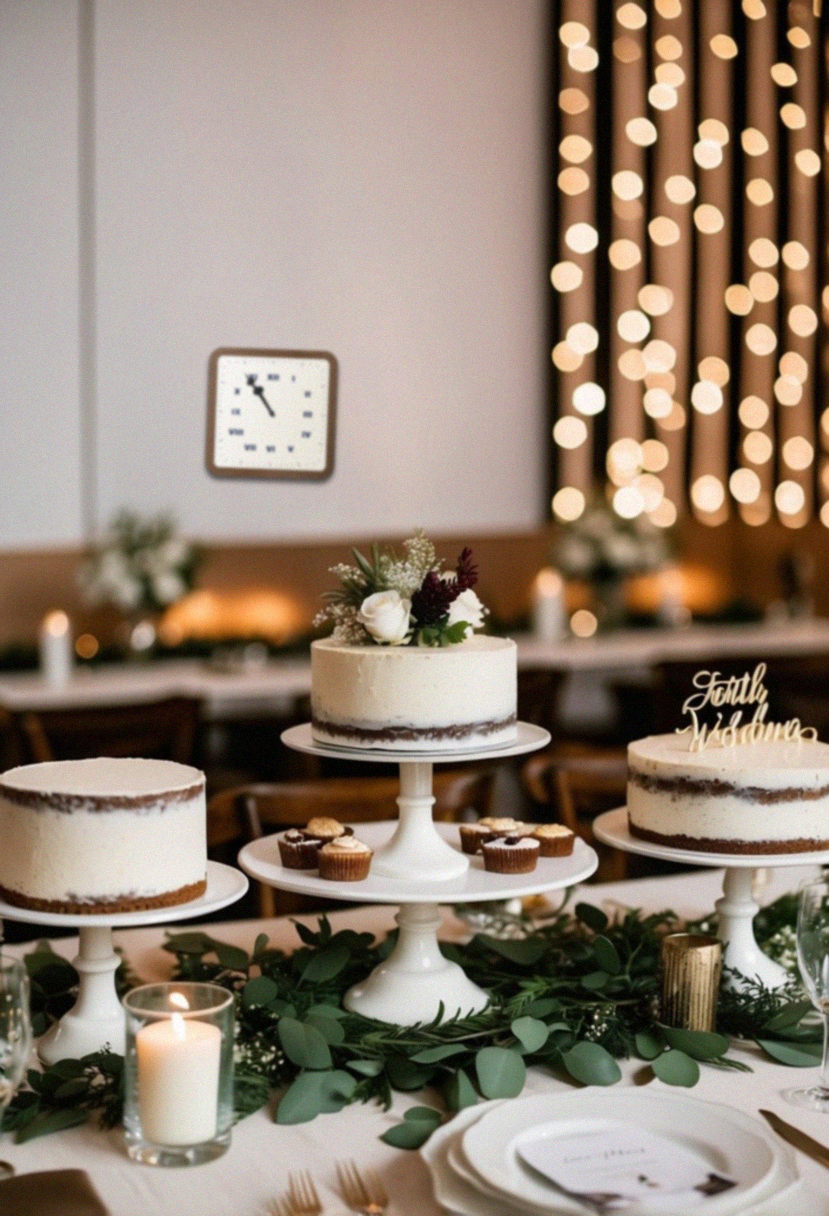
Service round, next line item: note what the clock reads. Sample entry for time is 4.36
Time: 10.54
